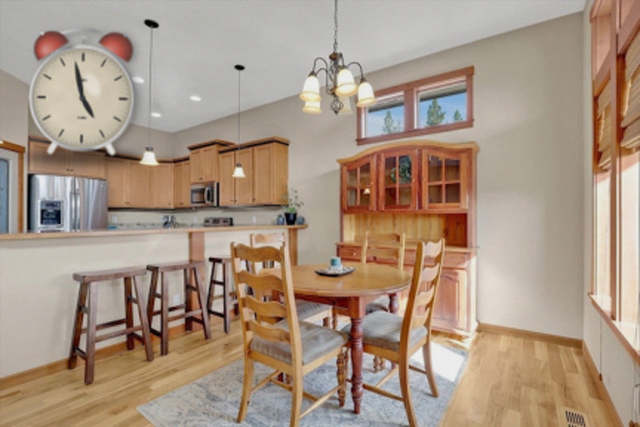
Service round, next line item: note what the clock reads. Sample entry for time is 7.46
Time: 4.58
